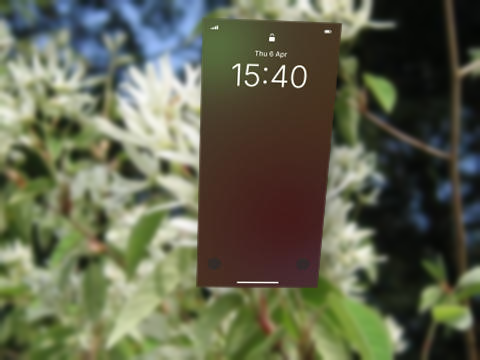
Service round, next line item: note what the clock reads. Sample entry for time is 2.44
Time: 15.40
